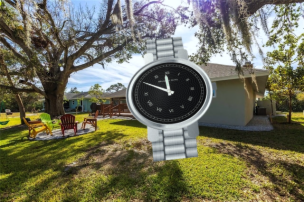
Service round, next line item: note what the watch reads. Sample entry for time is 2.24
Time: 11.50
